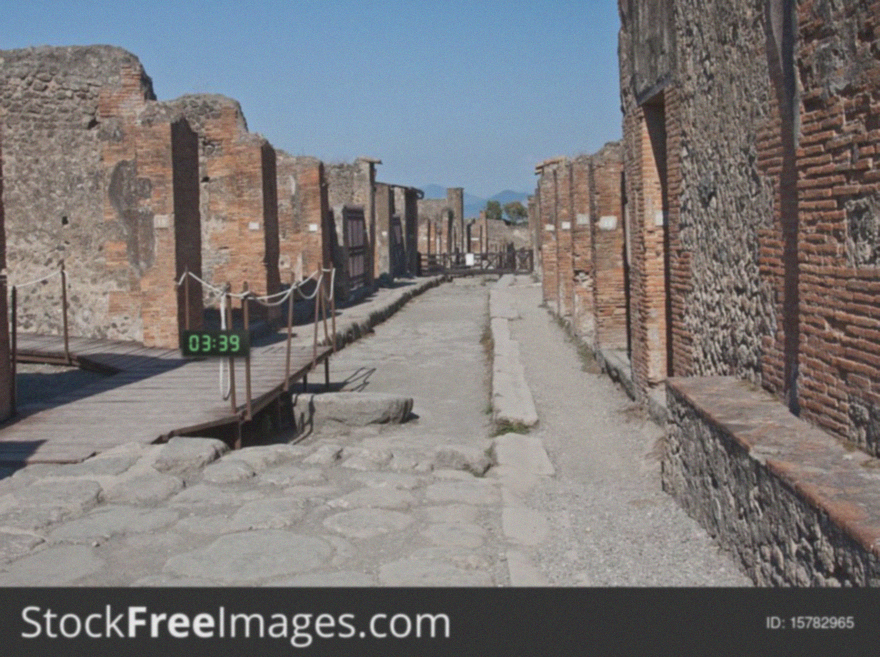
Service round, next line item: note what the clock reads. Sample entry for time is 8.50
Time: 3.39
